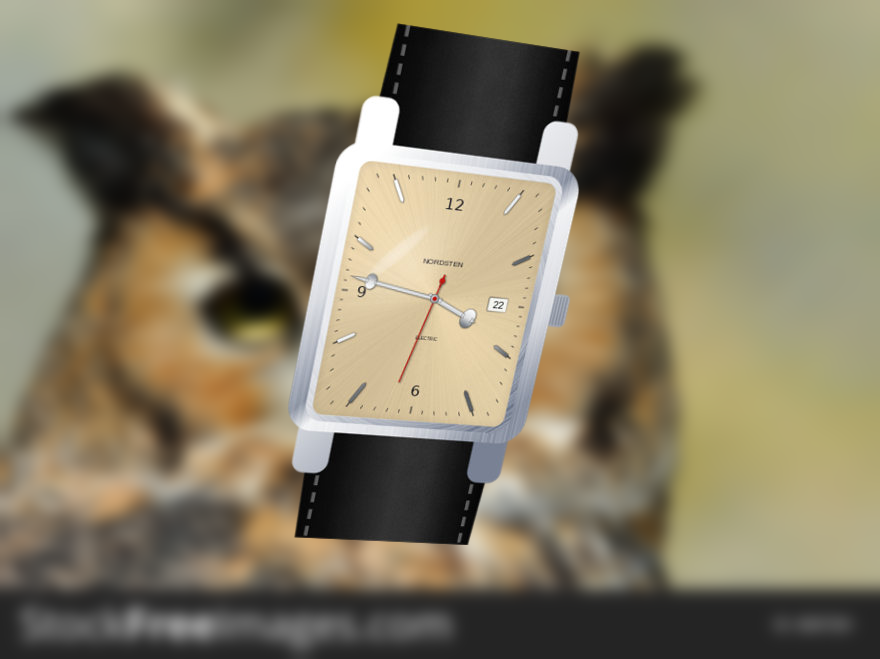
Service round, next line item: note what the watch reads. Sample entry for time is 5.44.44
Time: 3.46.32
